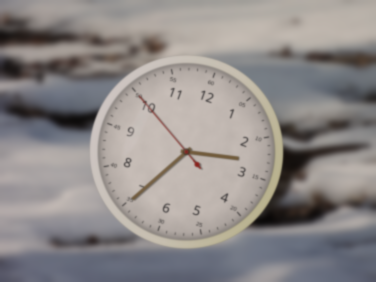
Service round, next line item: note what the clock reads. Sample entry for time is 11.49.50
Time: 2.34.50
